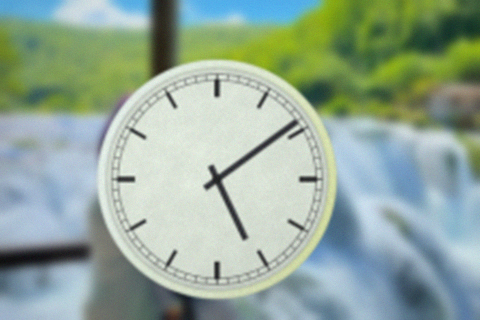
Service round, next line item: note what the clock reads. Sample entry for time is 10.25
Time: 5.09
